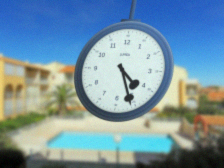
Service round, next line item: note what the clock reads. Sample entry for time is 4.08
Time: 4.26
